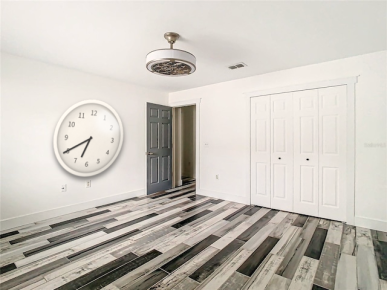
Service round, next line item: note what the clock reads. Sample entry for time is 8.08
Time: 6.40
